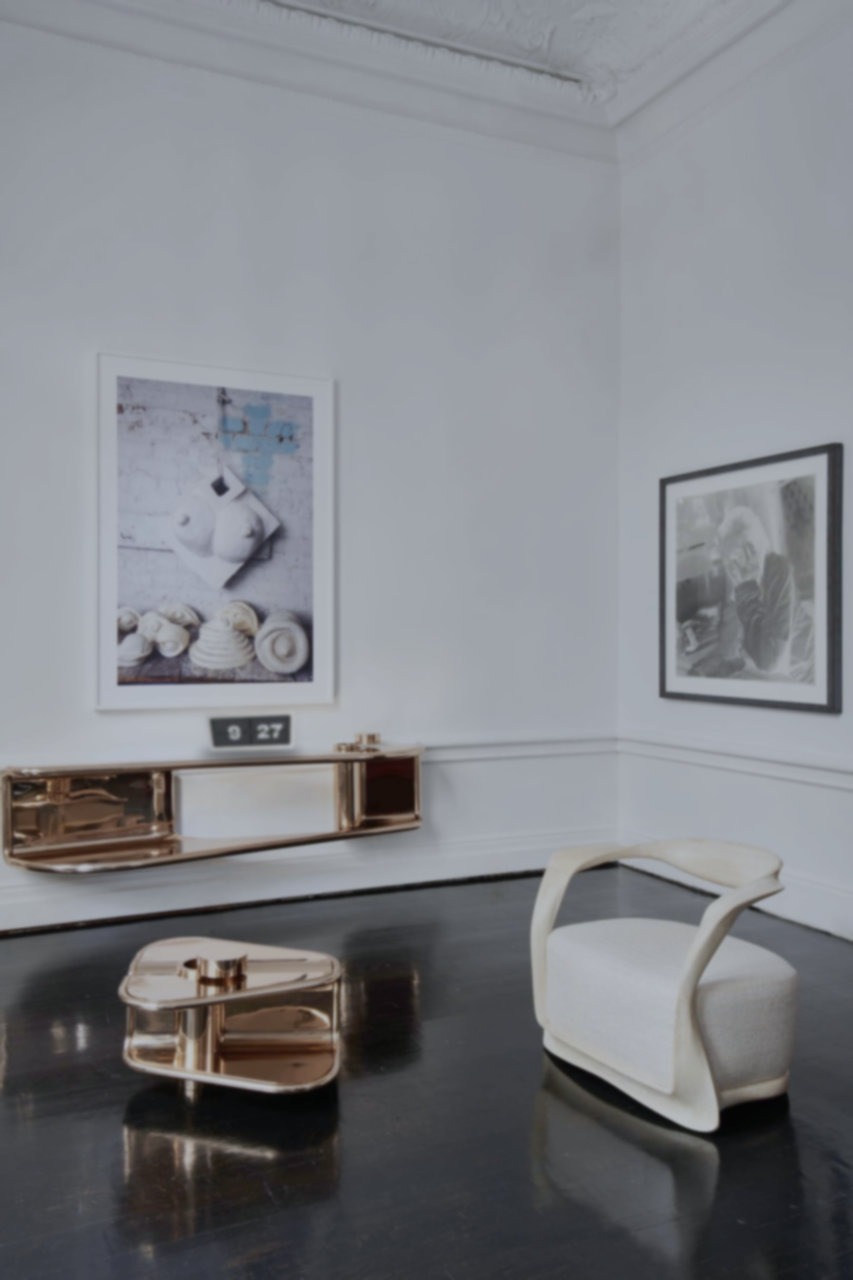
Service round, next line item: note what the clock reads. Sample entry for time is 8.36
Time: 9.27
